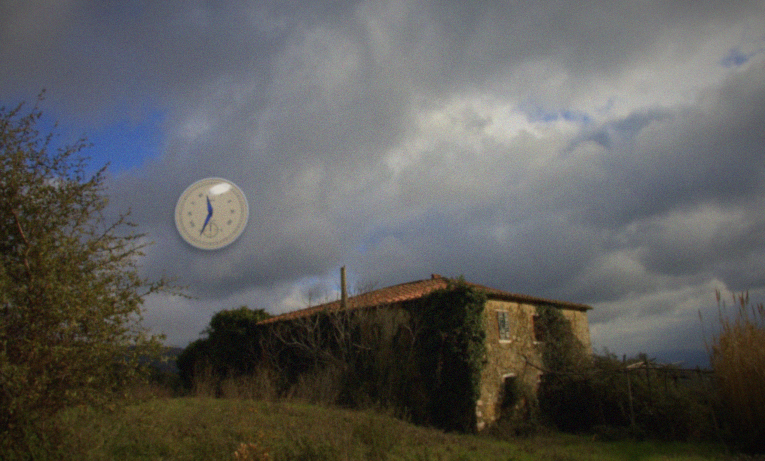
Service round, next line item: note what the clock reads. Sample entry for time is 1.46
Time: 11.34
